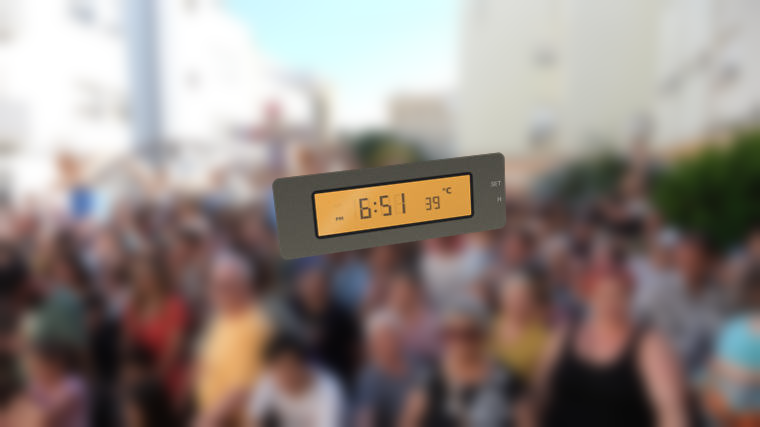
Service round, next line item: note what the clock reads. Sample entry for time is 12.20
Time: 6.51
